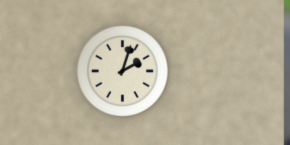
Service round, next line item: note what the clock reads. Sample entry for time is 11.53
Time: 2.03
